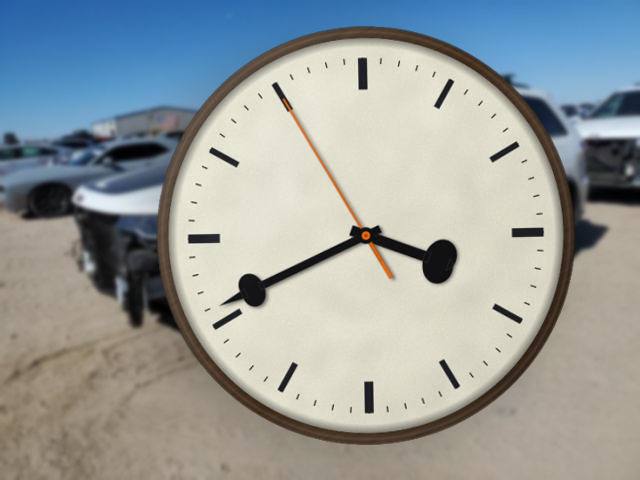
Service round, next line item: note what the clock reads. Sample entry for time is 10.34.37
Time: 3.40.55
